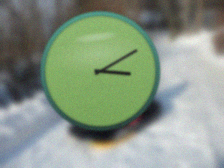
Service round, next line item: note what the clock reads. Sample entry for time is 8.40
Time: 3.10
